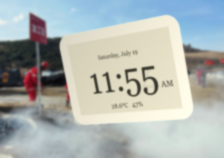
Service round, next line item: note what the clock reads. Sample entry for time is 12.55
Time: 11.55
